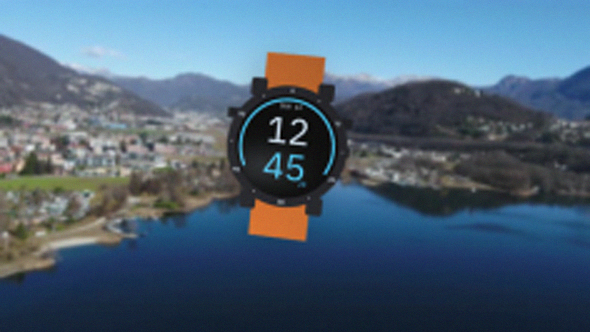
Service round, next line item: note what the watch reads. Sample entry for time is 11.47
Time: 12.45
